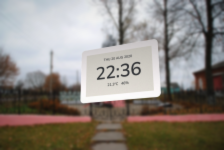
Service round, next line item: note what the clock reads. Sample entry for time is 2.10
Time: 22.36
